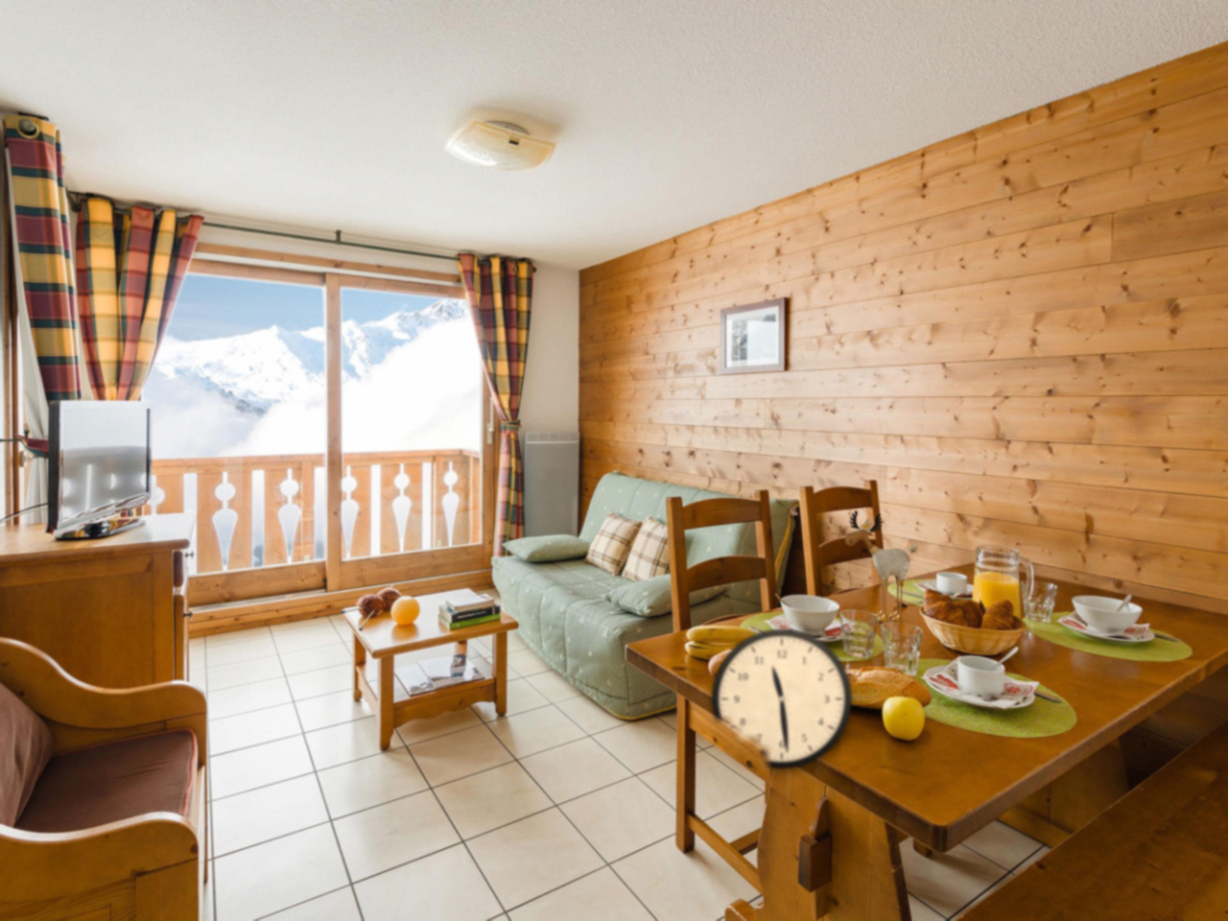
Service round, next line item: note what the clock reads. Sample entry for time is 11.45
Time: 11.29
